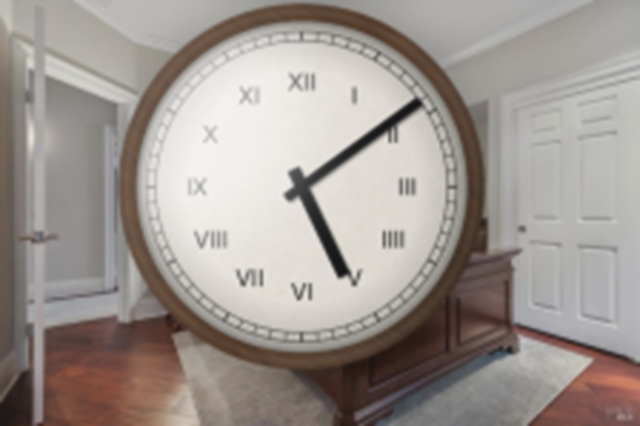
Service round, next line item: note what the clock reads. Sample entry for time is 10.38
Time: 5.09
